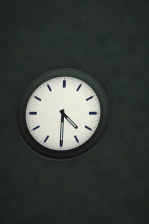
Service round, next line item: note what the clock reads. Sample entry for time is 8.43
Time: 4.30
